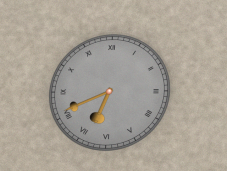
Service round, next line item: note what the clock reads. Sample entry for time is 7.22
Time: 6.41
